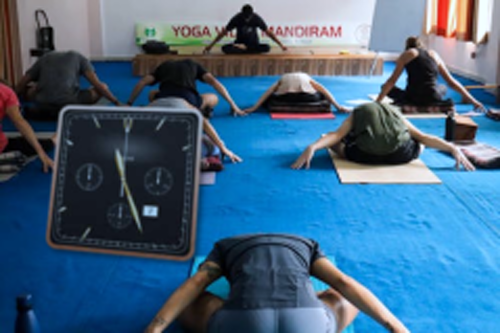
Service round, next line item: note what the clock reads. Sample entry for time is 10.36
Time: 11.26
